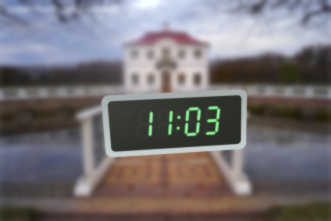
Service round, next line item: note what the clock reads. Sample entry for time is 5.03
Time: 11.03
